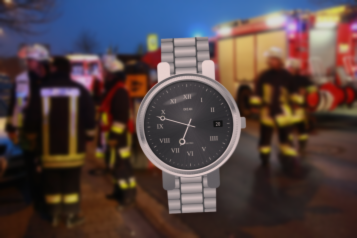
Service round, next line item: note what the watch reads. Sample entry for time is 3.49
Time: 6.48
